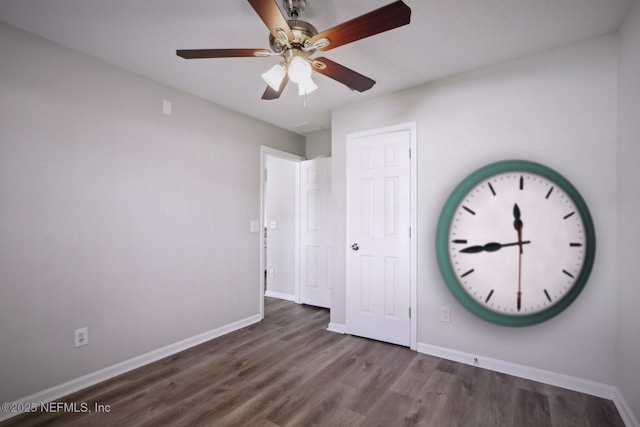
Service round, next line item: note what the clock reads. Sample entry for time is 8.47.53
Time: 11.43.30
